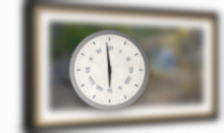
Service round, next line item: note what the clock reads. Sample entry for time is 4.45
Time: 5.59
